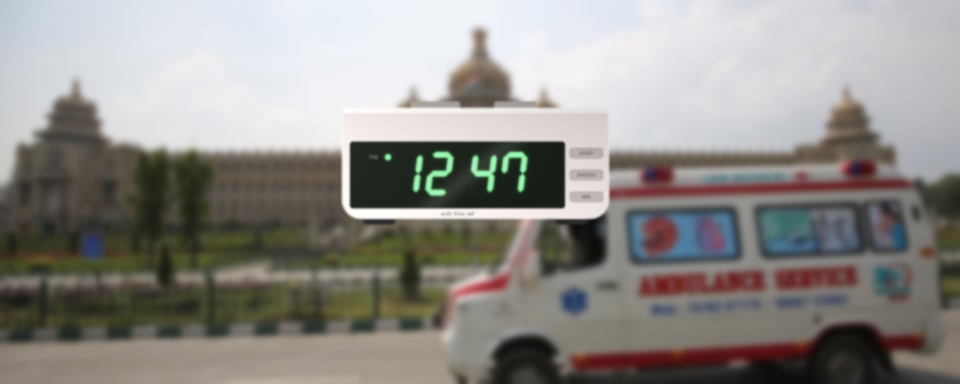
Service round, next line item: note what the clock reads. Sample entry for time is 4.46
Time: 12.47
